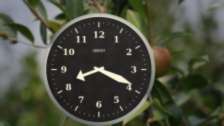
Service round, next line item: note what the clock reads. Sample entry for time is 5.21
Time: 8.19
